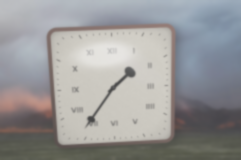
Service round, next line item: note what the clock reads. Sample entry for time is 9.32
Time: 1.36
